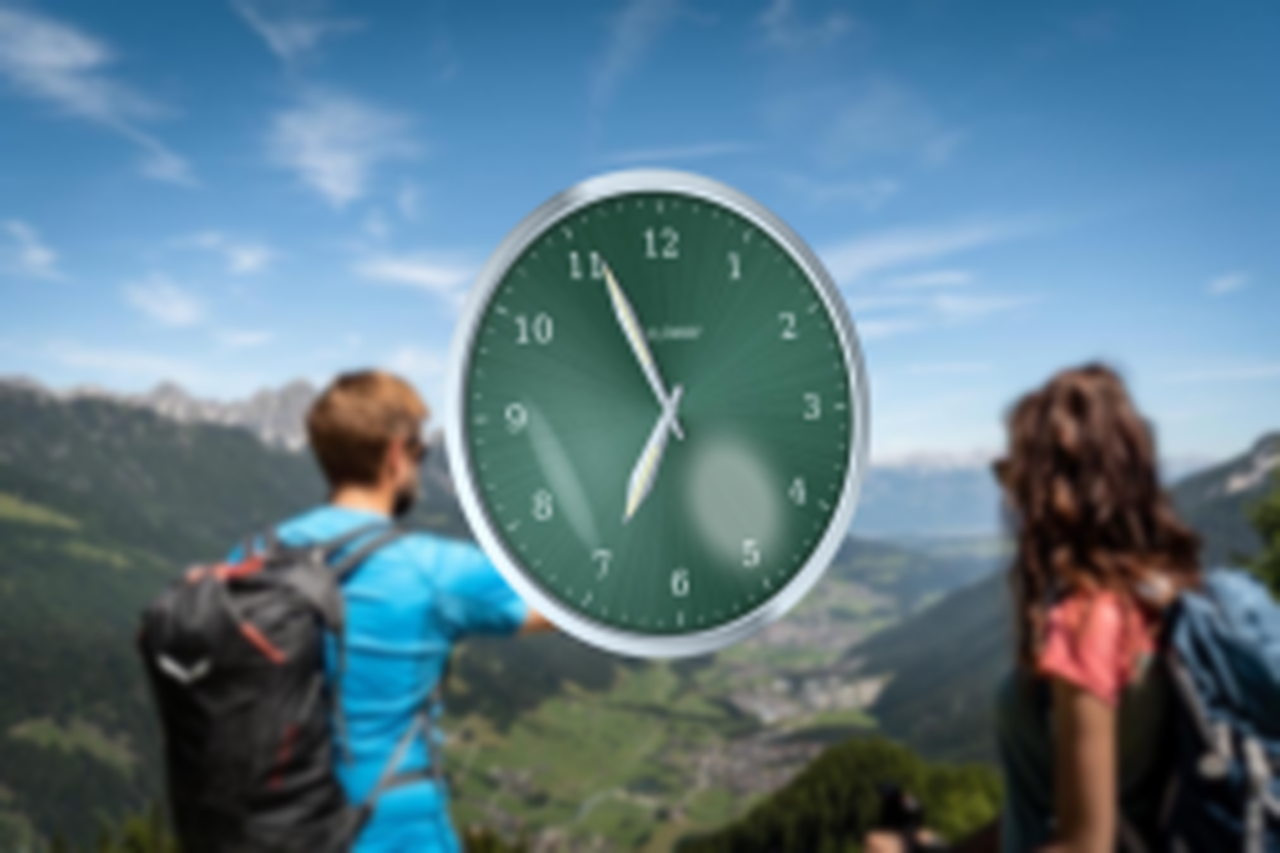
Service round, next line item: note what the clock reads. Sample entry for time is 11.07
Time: 6.56
